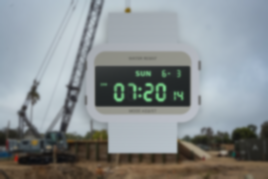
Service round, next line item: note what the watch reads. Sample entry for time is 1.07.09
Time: 7.20.14
